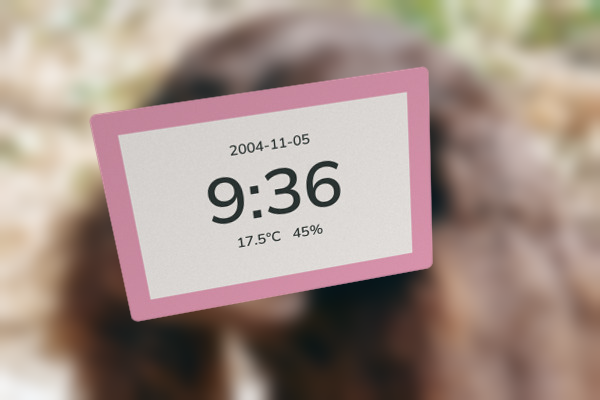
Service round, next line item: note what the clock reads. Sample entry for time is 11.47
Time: 9.36
